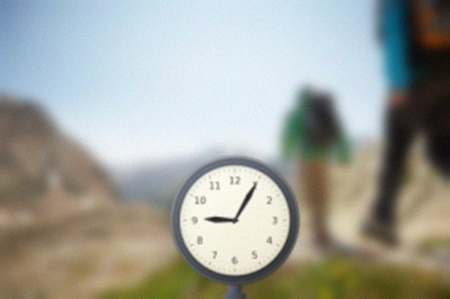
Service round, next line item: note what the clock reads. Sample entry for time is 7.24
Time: 9.05
